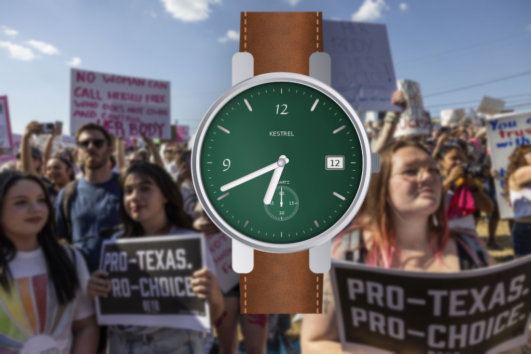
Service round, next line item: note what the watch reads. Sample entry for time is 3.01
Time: 6.41
